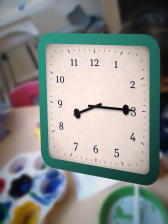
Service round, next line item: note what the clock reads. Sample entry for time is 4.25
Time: 8.15
